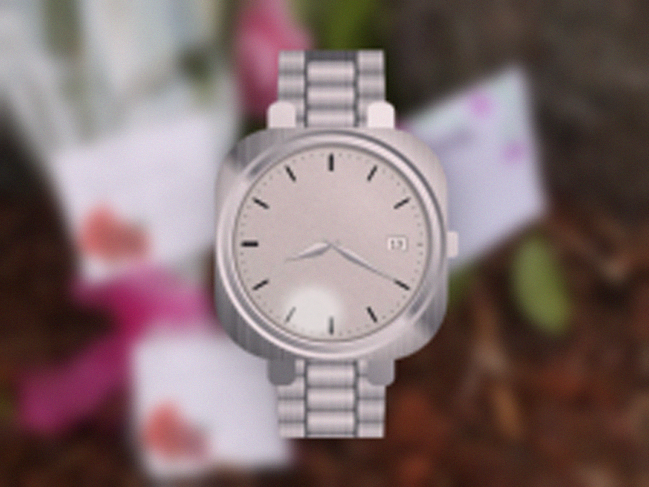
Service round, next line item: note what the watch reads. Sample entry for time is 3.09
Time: 8.20
